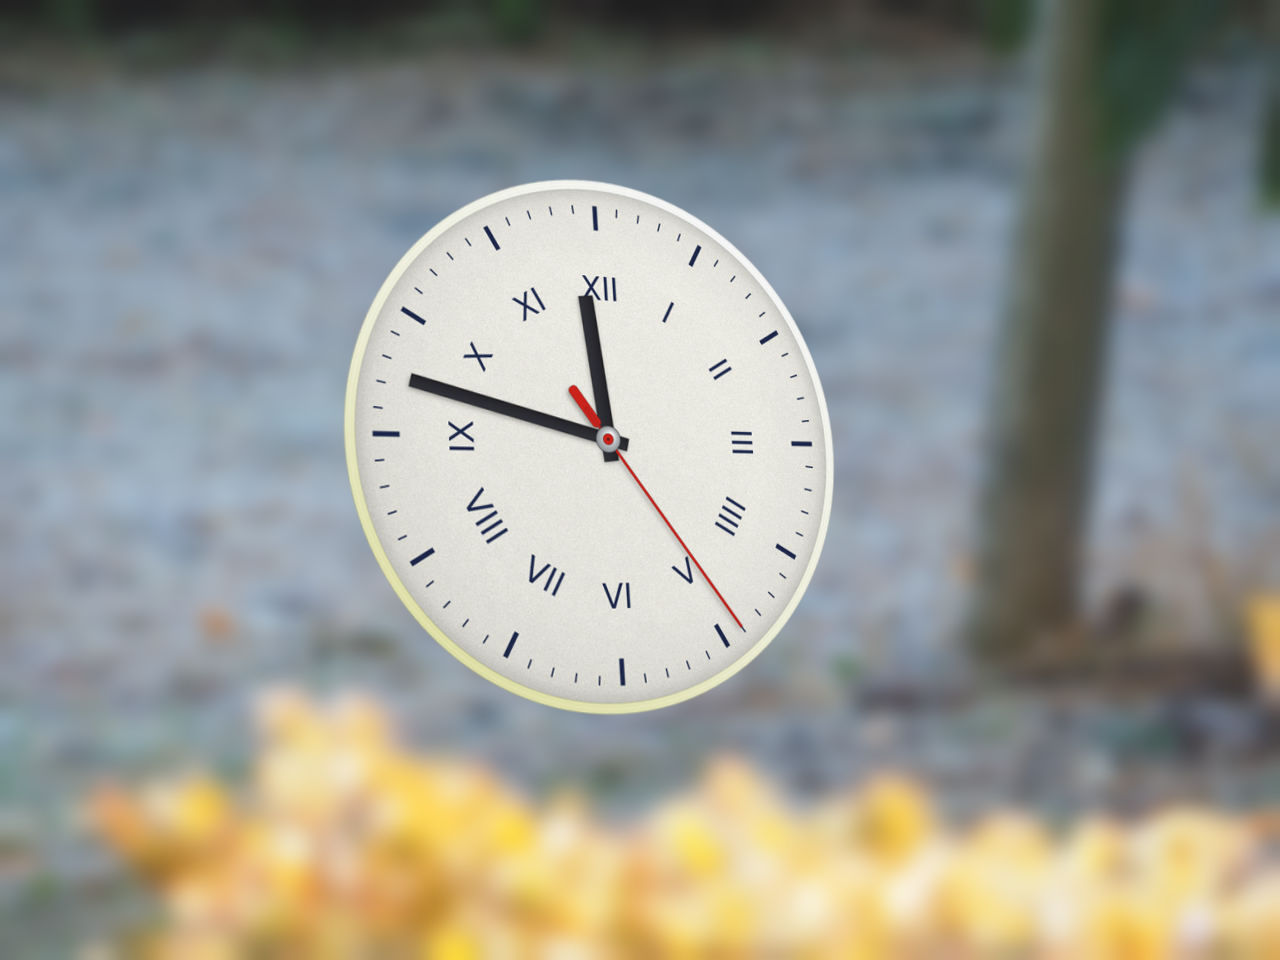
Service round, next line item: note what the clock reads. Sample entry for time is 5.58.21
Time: 11.47.24
